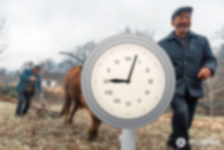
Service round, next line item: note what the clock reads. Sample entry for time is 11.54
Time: 9.03
